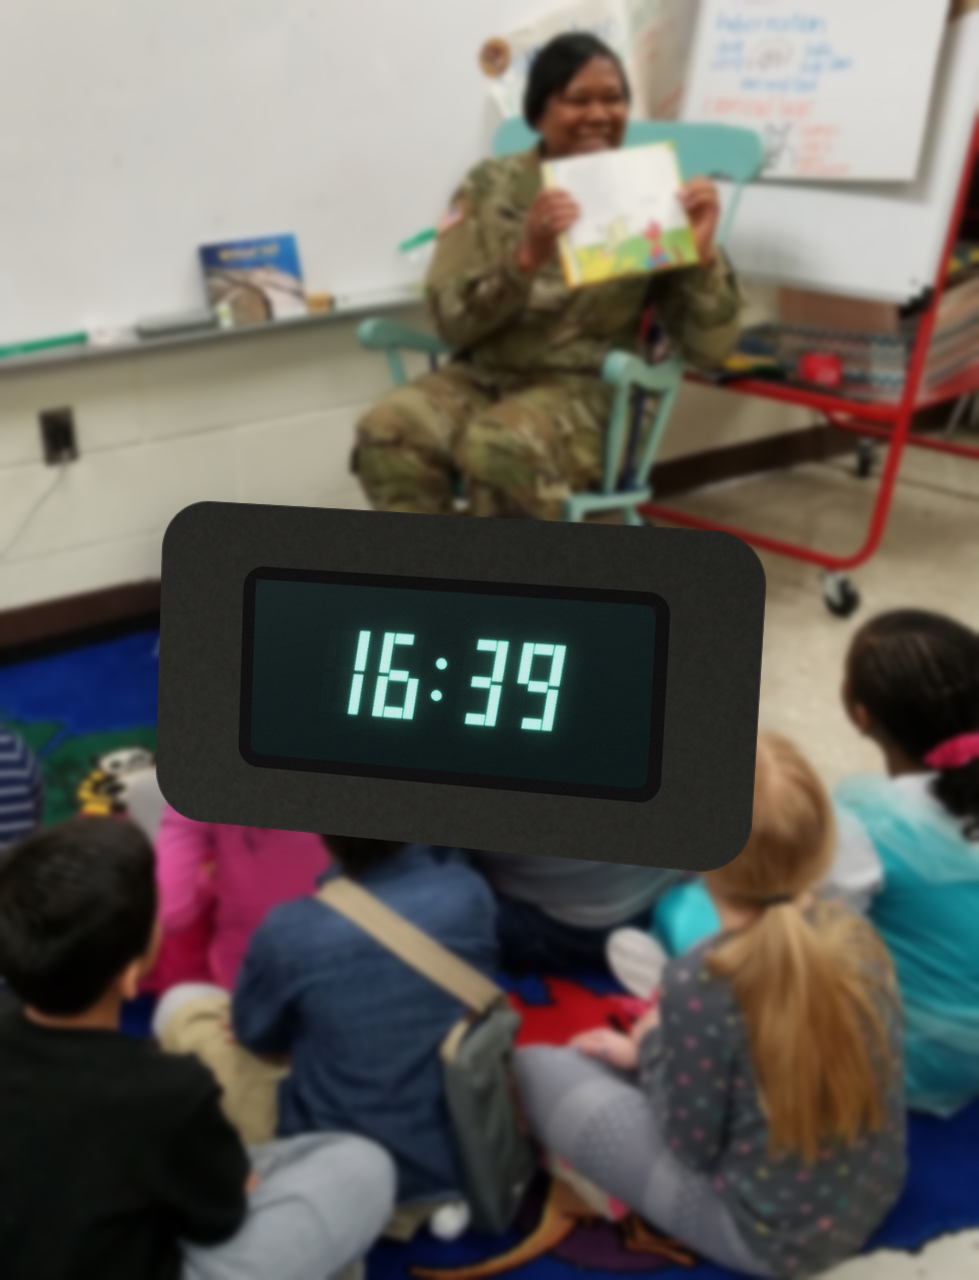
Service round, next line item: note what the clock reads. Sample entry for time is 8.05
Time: 16.39
